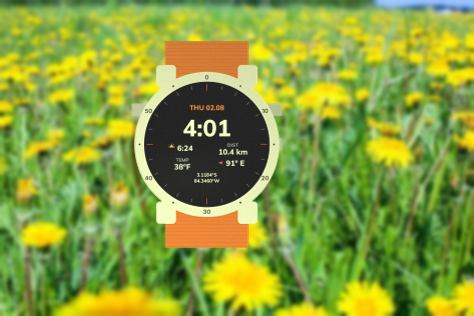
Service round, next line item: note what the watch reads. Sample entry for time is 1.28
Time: 4.01
